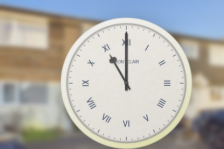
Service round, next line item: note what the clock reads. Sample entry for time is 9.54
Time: 11.00
